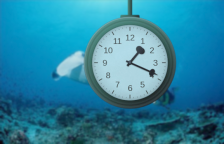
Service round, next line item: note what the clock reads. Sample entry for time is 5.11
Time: 1.19
